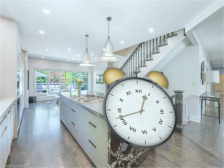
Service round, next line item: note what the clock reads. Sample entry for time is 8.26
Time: 12.42
